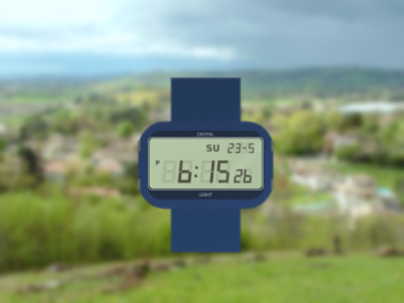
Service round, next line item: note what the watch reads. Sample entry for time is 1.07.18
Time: 6.15.26
